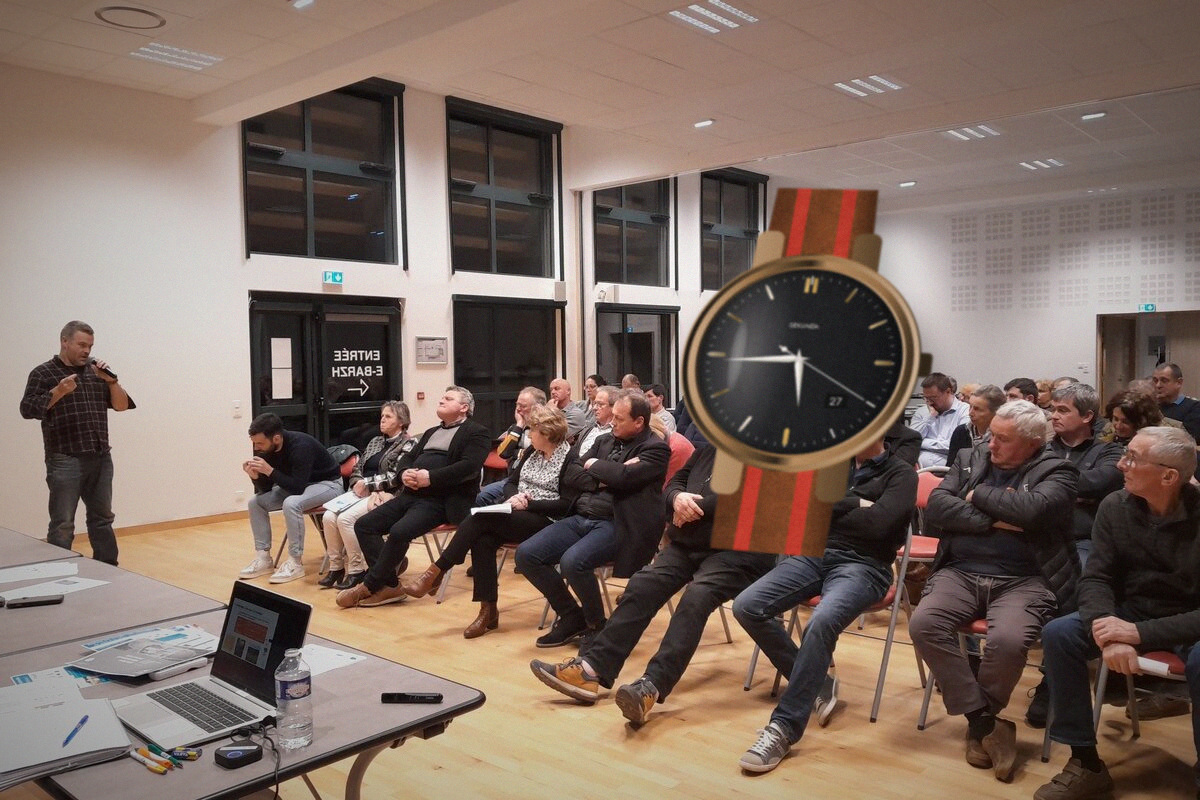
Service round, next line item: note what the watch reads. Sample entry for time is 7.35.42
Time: 5.44.20
